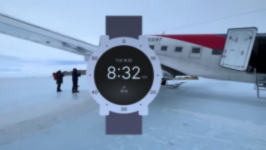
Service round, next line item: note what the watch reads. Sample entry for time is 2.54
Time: 8.32
